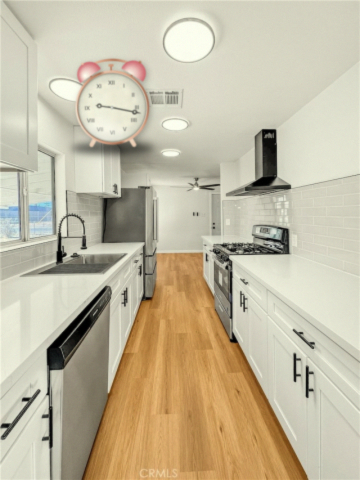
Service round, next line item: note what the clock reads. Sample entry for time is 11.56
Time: 9.17
